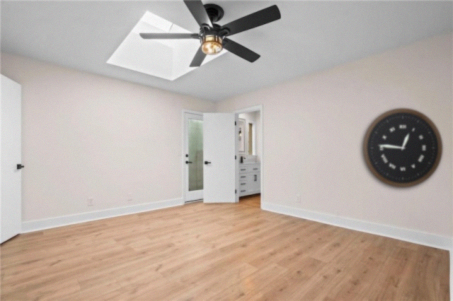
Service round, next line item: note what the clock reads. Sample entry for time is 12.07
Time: 12.46
